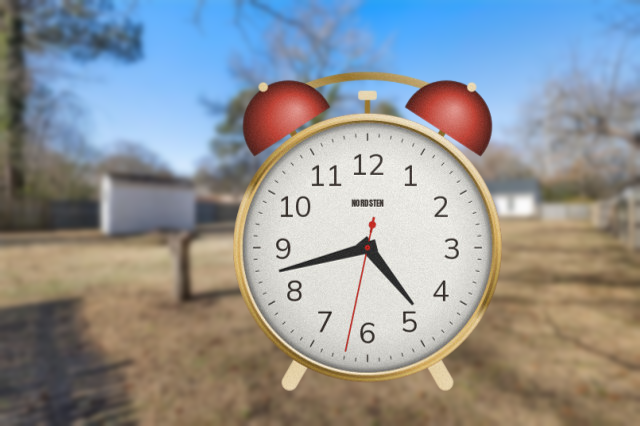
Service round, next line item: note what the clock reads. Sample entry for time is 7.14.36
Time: 4.42.32
